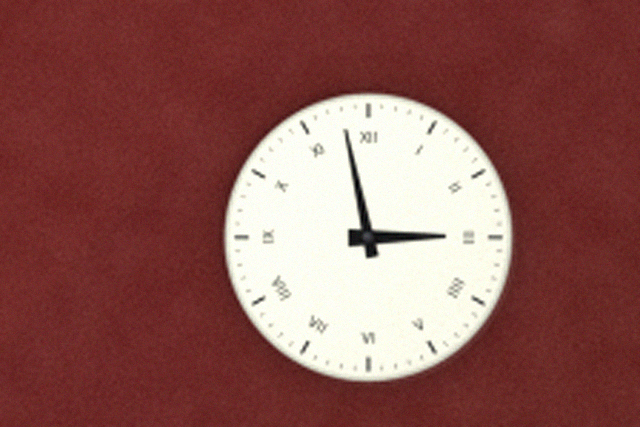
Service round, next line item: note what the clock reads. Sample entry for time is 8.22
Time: 2.58
